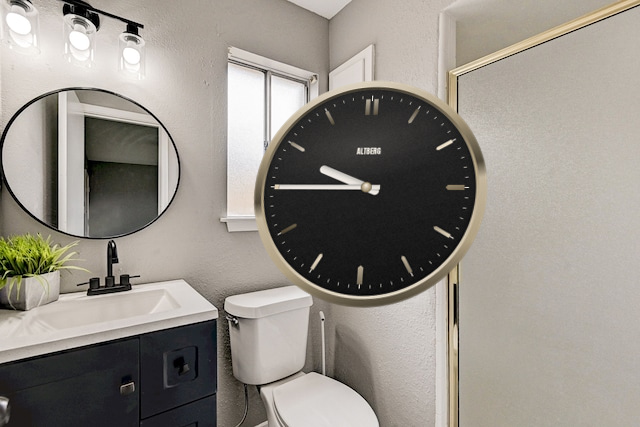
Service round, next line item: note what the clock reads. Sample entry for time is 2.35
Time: 9.45
